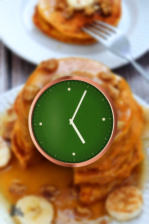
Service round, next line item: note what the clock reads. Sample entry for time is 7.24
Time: 5.05
